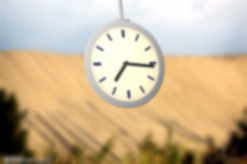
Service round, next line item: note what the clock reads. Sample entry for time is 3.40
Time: 7.16
